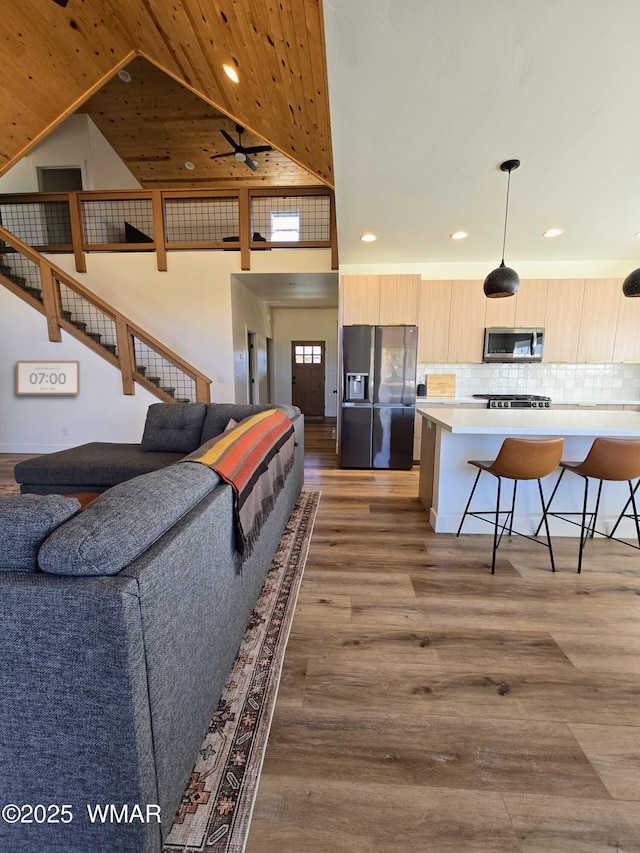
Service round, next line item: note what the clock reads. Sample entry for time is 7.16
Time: 7.00
